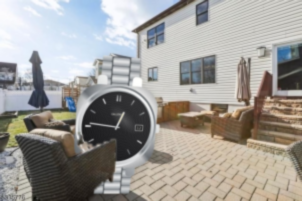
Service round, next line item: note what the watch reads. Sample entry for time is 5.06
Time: 12.46
